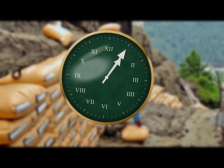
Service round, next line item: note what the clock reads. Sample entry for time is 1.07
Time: 1.05
